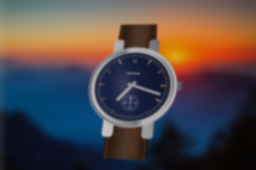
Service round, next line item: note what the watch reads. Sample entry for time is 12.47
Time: 7.18
